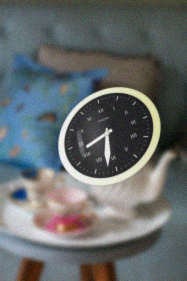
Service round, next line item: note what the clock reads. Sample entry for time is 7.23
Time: 8.32
